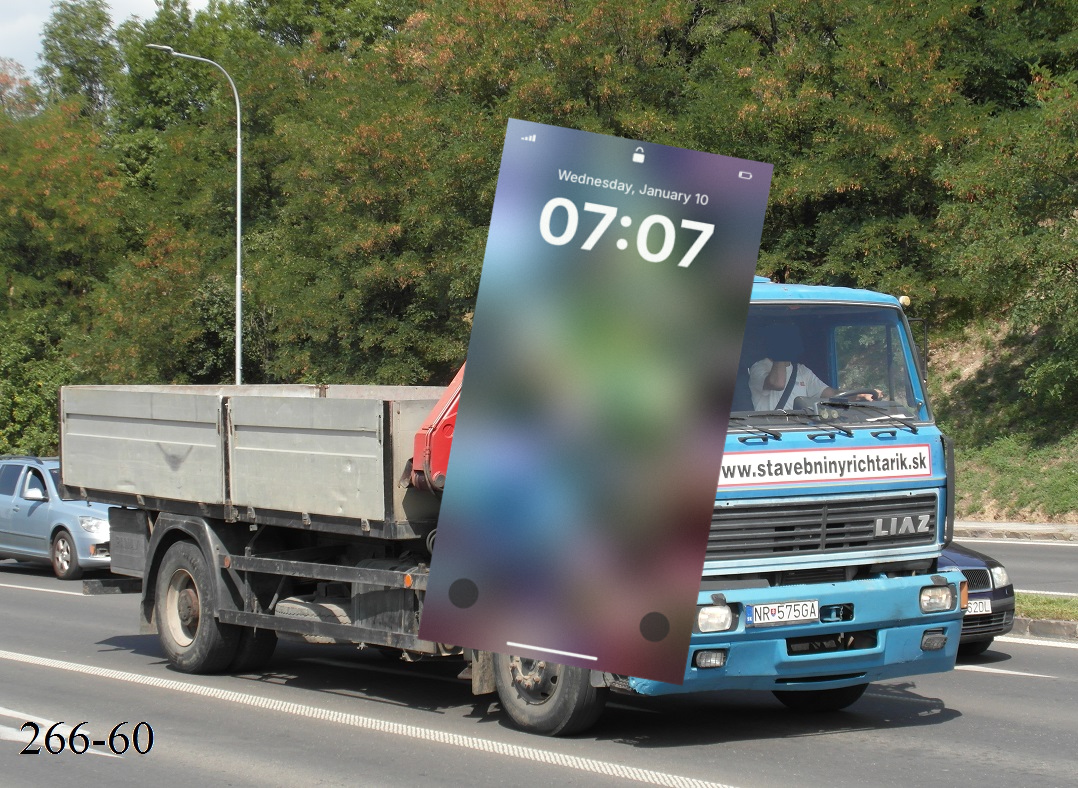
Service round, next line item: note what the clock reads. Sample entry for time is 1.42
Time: 7.07
